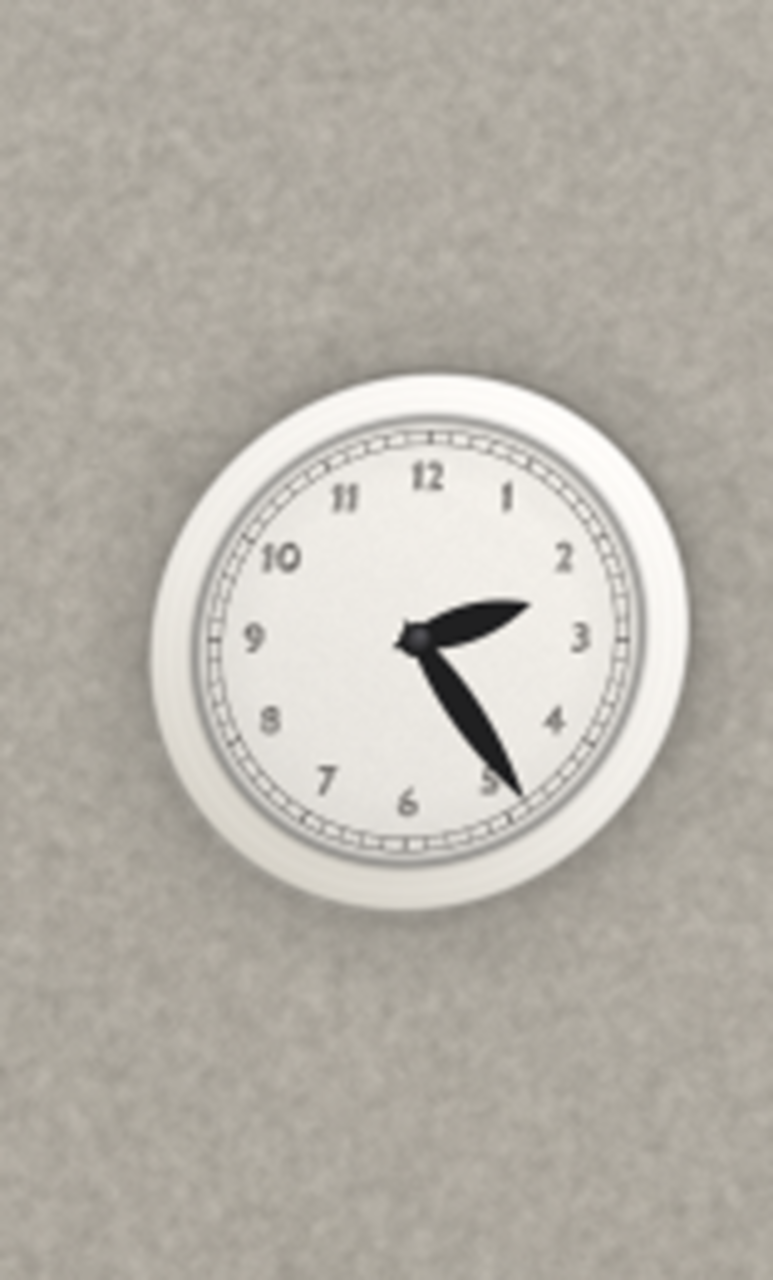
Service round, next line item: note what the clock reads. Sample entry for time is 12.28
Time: 2.24
